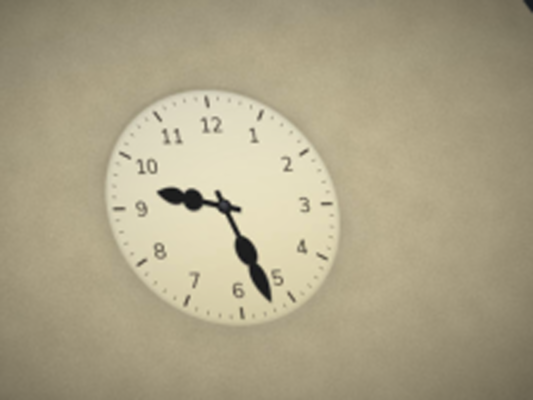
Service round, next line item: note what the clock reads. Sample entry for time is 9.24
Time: 9.27
